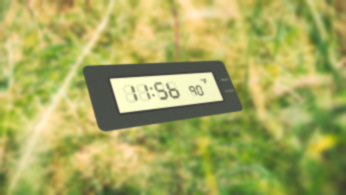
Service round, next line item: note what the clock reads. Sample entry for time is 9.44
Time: 11.56
